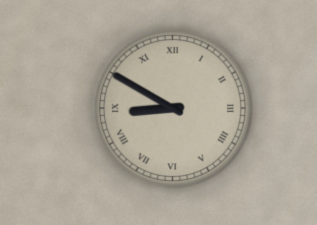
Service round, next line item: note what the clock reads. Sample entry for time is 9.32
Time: 8.50
